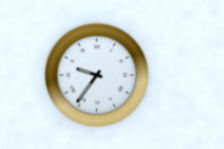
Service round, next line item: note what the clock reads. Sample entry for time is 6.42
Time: 9.36
